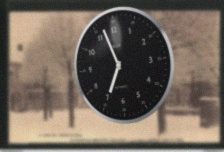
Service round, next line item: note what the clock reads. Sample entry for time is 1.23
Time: 6.57
